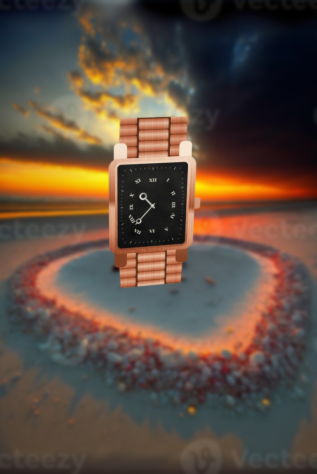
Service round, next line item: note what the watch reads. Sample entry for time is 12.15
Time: 10.37
